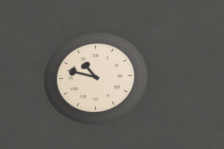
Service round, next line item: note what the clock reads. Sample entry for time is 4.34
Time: 10.48
